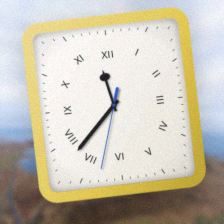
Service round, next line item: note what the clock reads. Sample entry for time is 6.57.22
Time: 11.37.33
